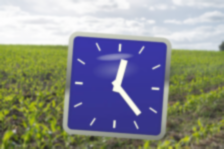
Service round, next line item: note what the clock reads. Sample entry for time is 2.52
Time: 12.23
